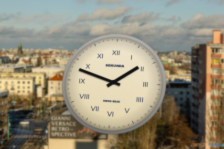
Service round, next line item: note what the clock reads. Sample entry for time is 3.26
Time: 1.48
